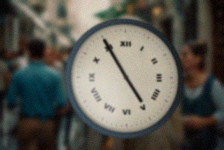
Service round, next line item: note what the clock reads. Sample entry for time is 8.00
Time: 4.55
